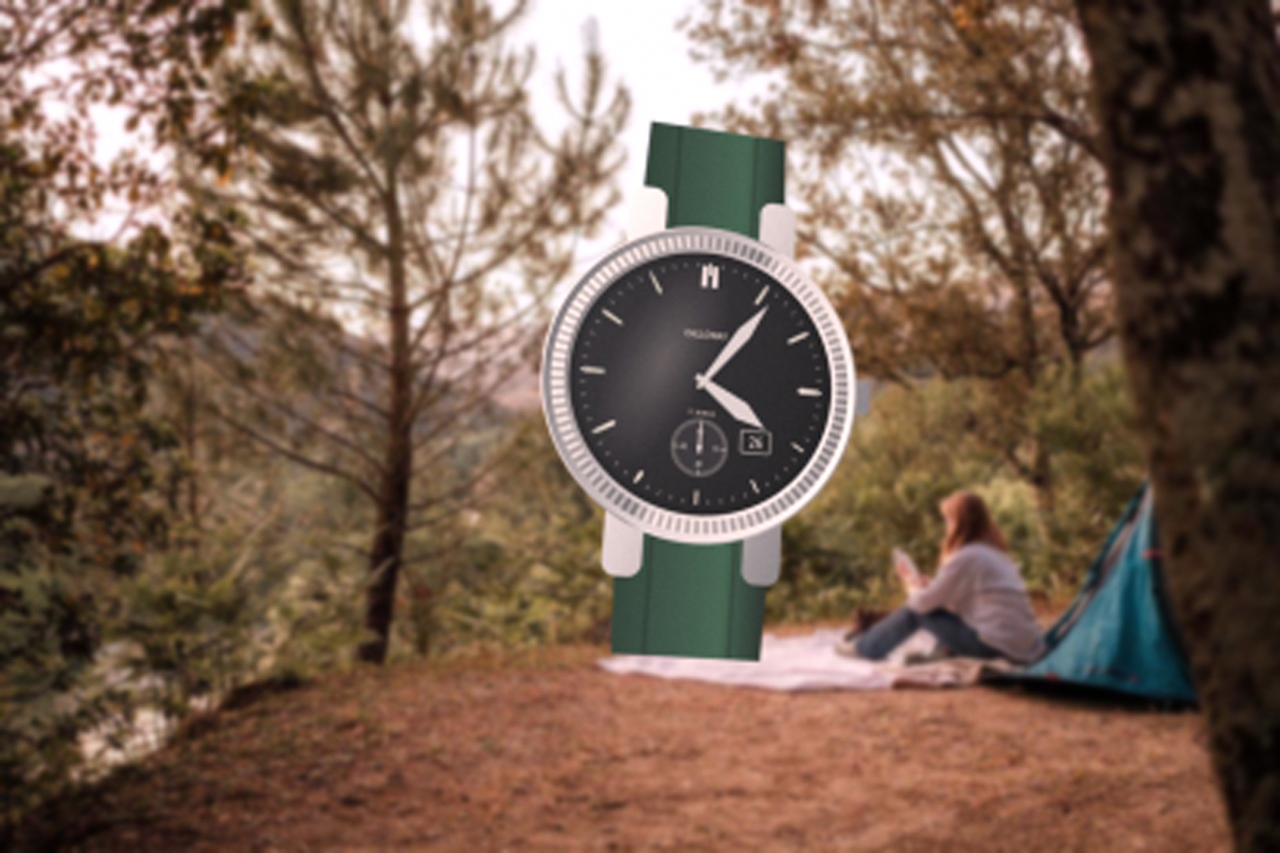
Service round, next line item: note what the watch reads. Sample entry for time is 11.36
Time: 4.06
